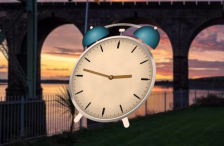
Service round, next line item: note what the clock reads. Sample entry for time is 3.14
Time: 2.47
